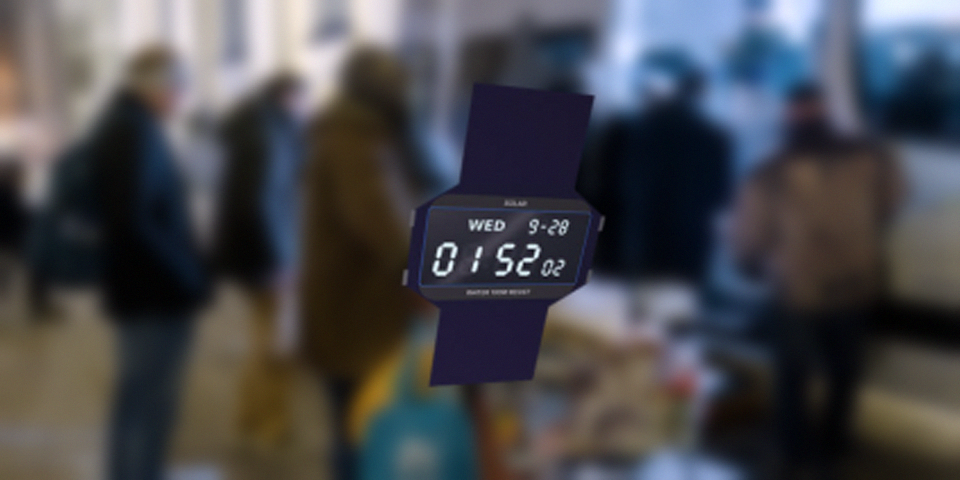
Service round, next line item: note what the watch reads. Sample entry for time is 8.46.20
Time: 1.52.02
